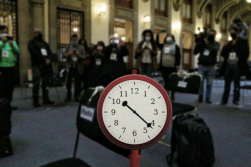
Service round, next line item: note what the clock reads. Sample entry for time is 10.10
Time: 10.22
